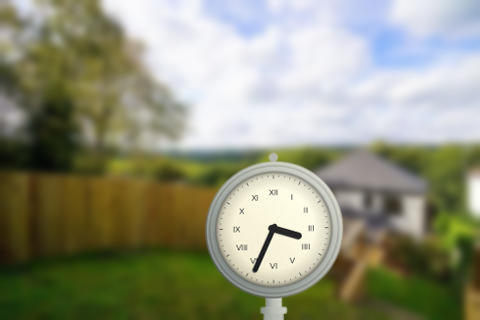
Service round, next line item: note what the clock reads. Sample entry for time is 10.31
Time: 3.34
